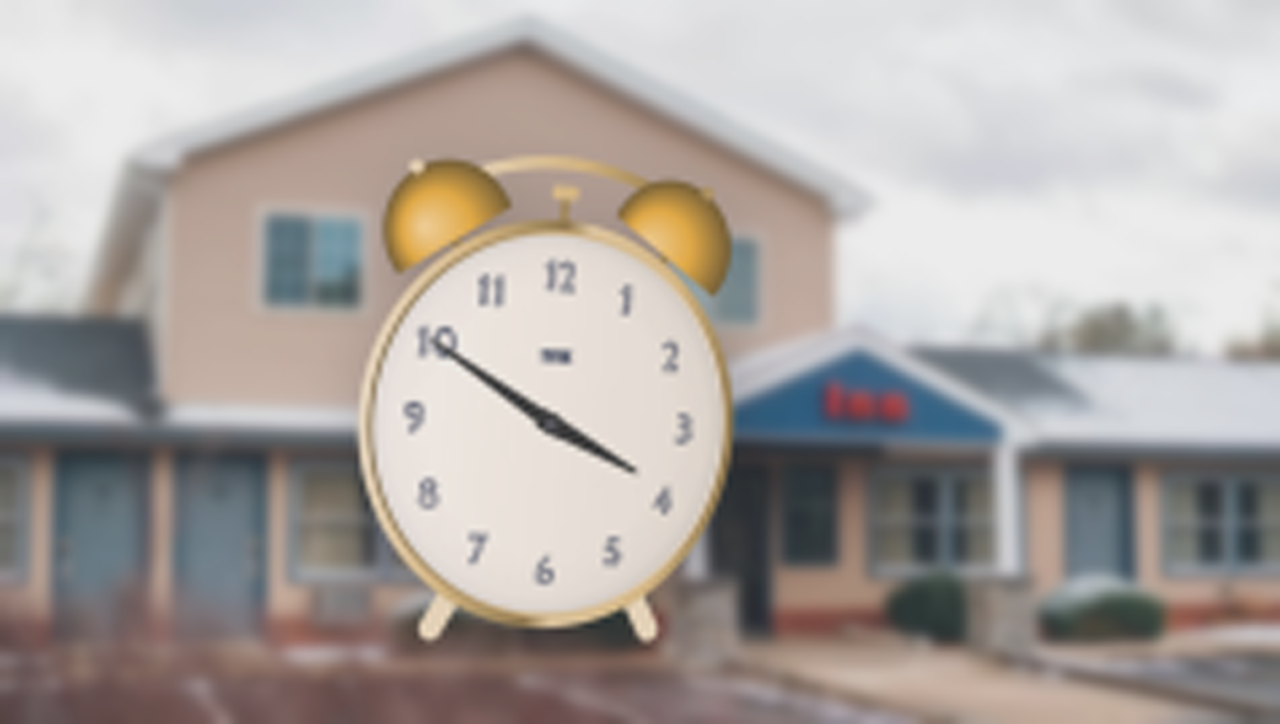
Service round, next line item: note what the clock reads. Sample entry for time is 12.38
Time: 3.50
